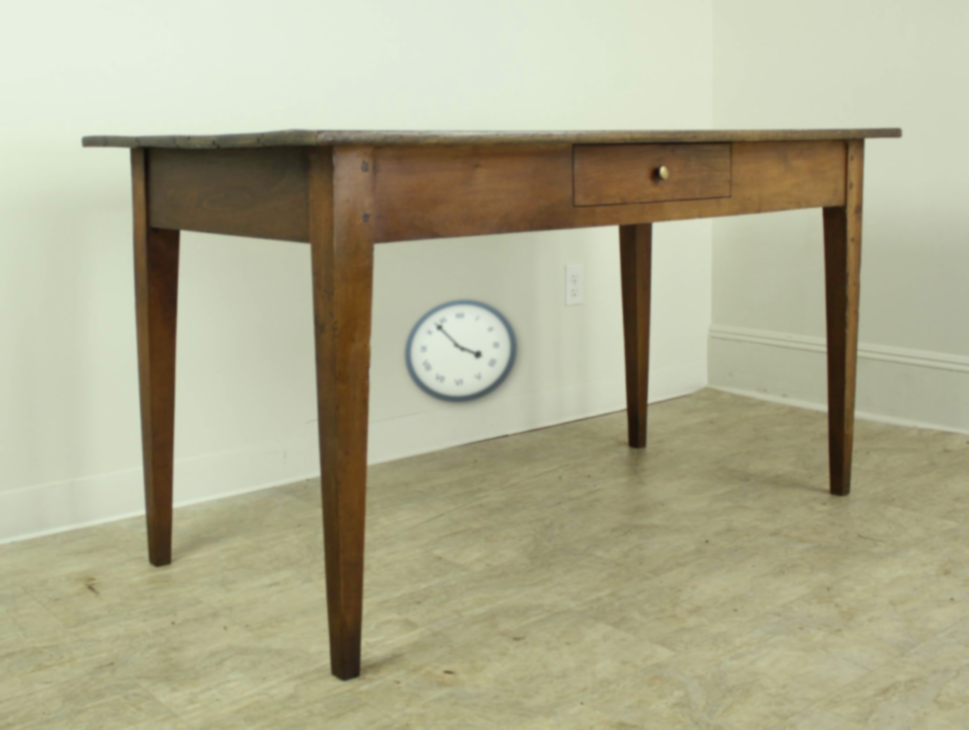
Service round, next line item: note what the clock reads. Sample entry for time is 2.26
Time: 3.53
